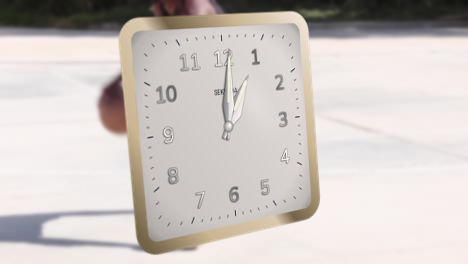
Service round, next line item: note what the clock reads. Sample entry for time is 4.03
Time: 1.01
